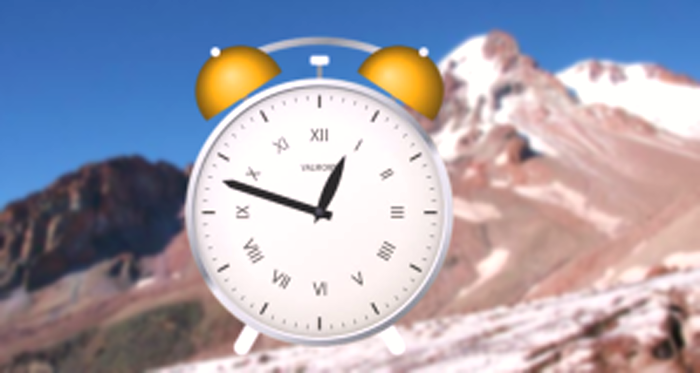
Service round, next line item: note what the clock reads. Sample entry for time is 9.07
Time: 12.48
